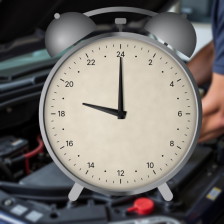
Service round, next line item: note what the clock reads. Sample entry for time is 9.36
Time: 19.00
